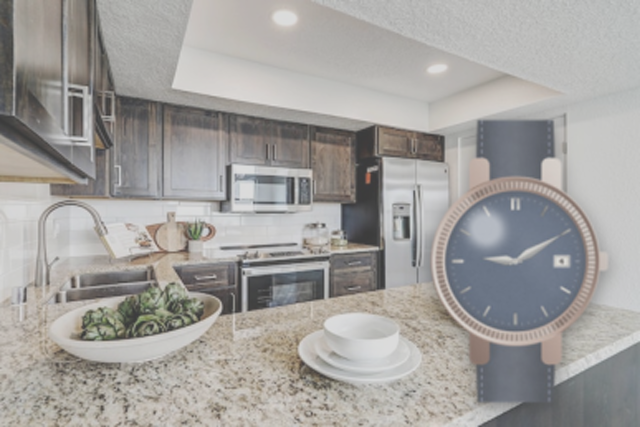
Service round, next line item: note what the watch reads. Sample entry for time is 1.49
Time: 9.10
